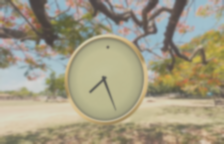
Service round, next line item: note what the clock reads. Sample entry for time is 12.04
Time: 7.25
